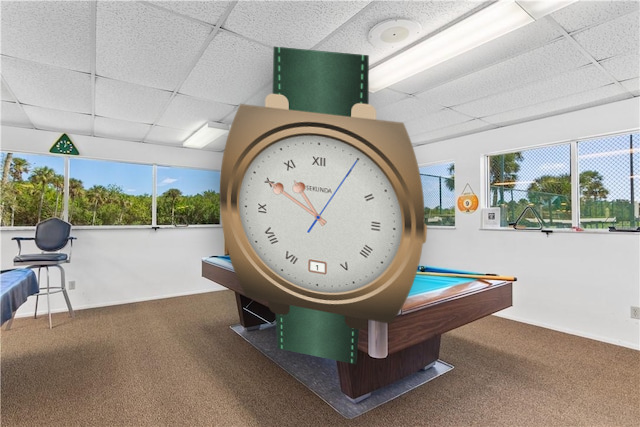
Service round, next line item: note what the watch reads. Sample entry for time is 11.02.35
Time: 10.50.05
